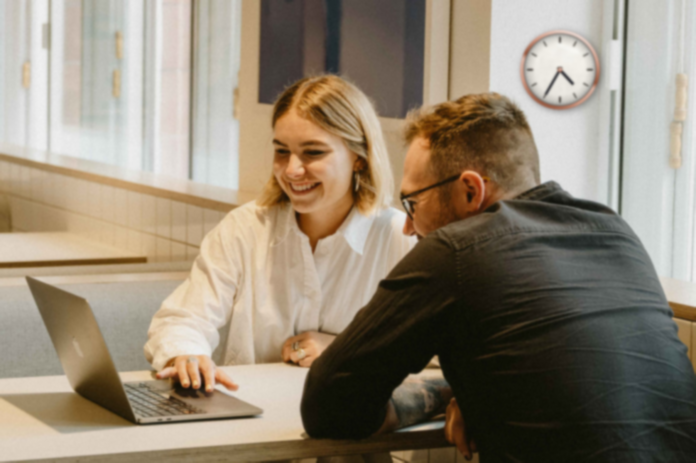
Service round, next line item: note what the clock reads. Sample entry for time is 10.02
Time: 4.35
